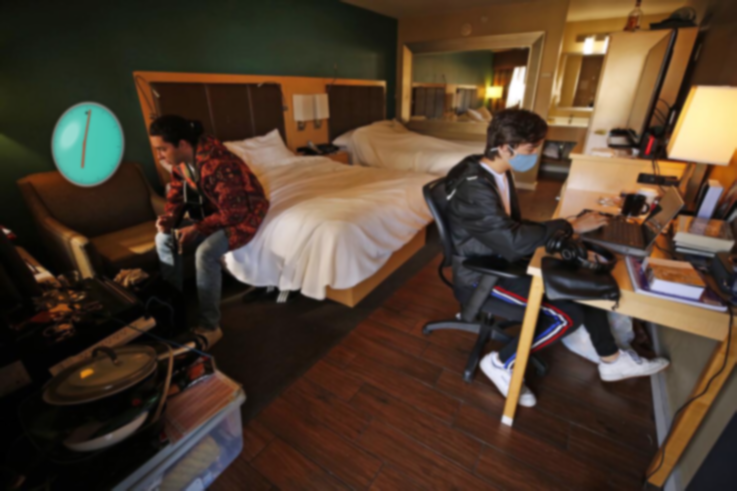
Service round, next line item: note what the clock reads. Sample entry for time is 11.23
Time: 6.01
